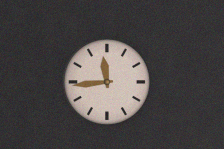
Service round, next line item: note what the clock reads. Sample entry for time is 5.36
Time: 11.44
